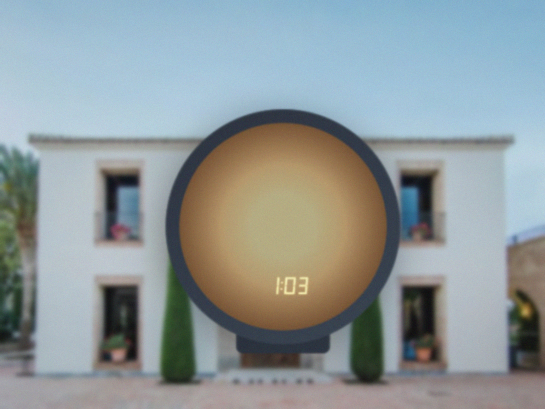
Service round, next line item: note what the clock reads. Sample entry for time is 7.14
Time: 1.03
